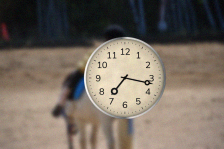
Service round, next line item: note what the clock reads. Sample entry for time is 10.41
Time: 7.17
